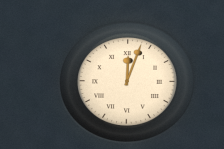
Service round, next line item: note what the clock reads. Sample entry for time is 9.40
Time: 12.03
